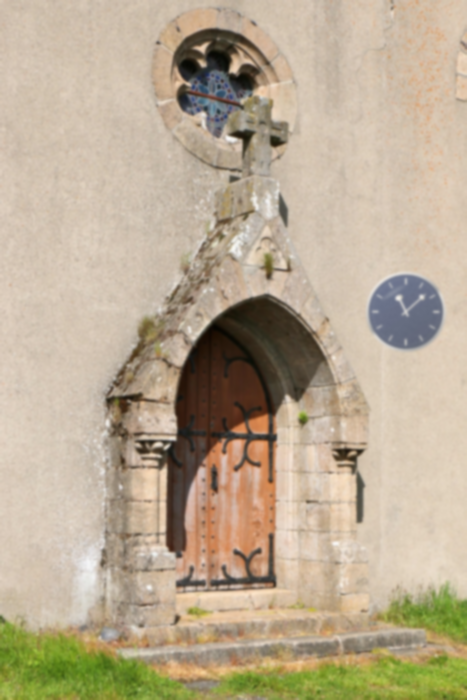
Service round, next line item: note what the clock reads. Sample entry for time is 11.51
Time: 11.08
